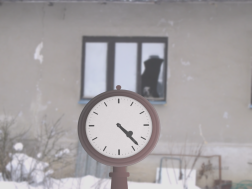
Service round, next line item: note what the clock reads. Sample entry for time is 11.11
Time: 4.23
